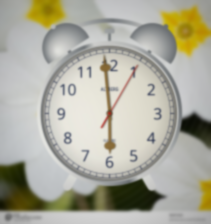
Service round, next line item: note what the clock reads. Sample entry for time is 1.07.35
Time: 5.59.05
